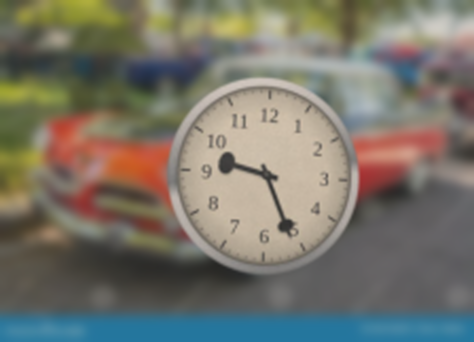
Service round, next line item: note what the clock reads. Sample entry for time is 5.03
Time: 9.26
